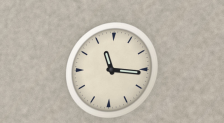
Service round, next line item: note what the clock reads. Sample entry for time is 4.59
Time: 11.16
